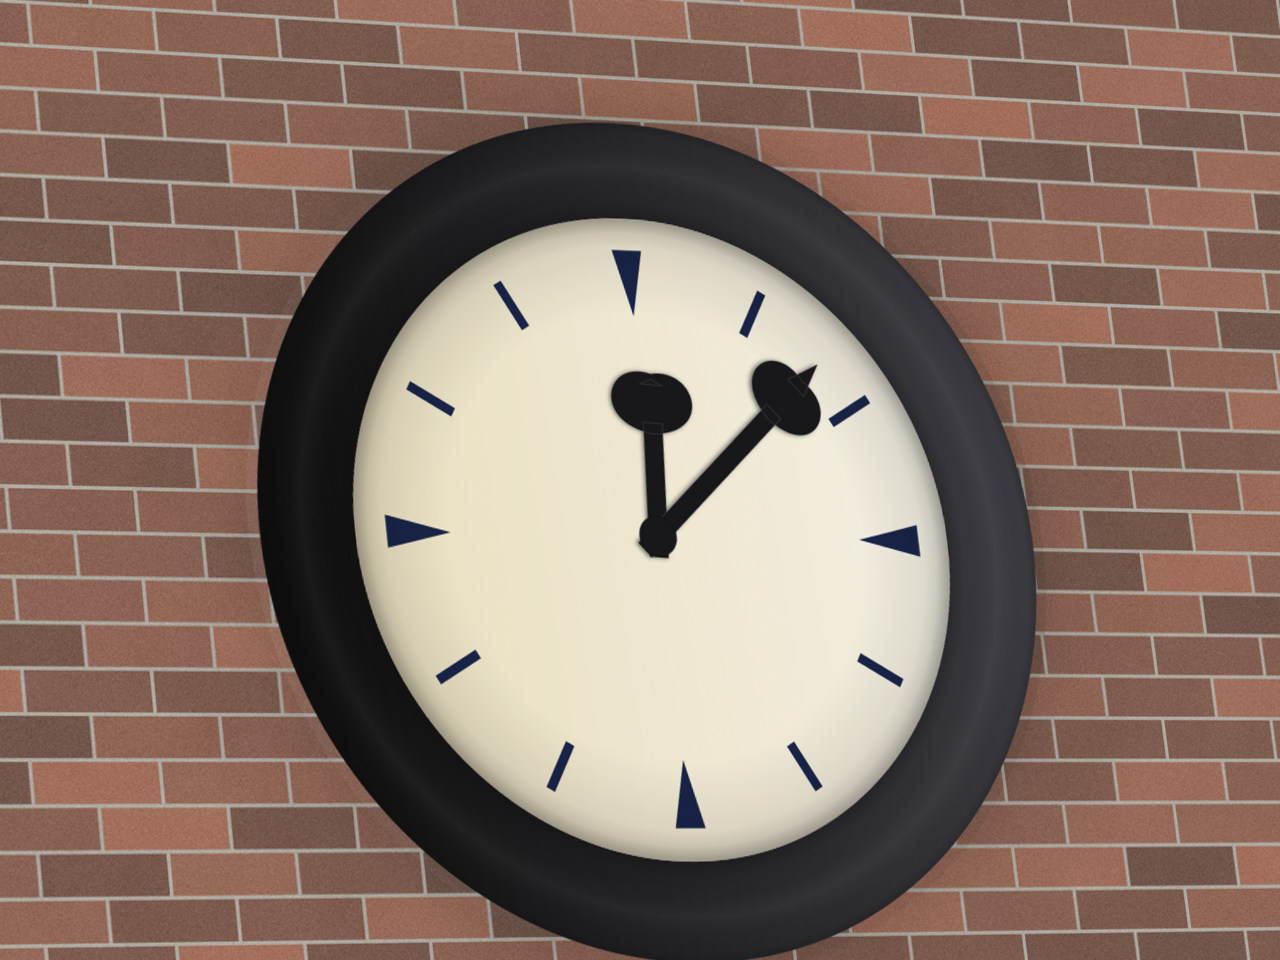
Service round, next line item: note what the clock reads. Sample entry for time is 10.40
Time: 12.08
